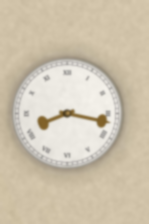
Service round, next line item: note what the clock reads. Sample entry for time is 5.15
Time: 8.17
